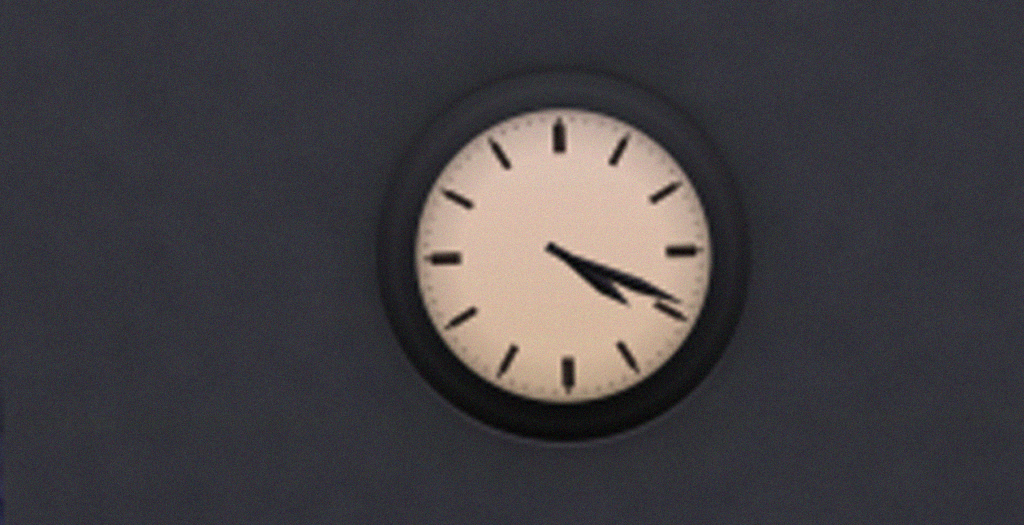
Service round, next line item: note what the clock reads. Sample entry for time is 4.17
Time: 4.19
